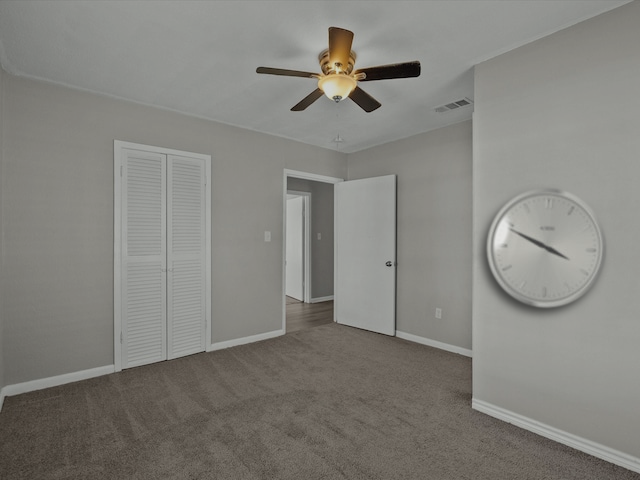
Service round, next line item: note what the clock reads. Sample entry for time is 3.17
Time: 3.49
